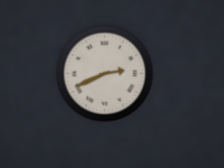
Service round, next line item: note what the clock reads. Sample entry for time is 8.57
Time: 2.41
